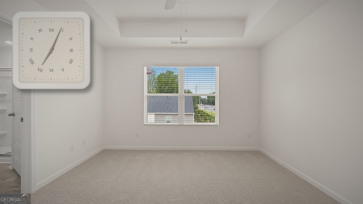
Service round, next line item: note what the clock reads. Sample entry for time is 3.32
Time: 7.04
